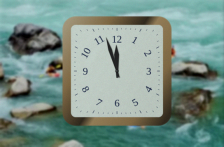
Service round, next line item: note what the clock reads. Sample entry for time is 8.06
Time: 11.57
